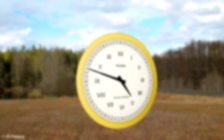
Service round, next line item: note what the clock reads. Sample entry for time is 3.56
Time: 4.48
